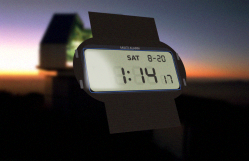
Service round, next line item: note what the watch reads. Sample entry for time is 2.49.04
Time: 1.14.17
